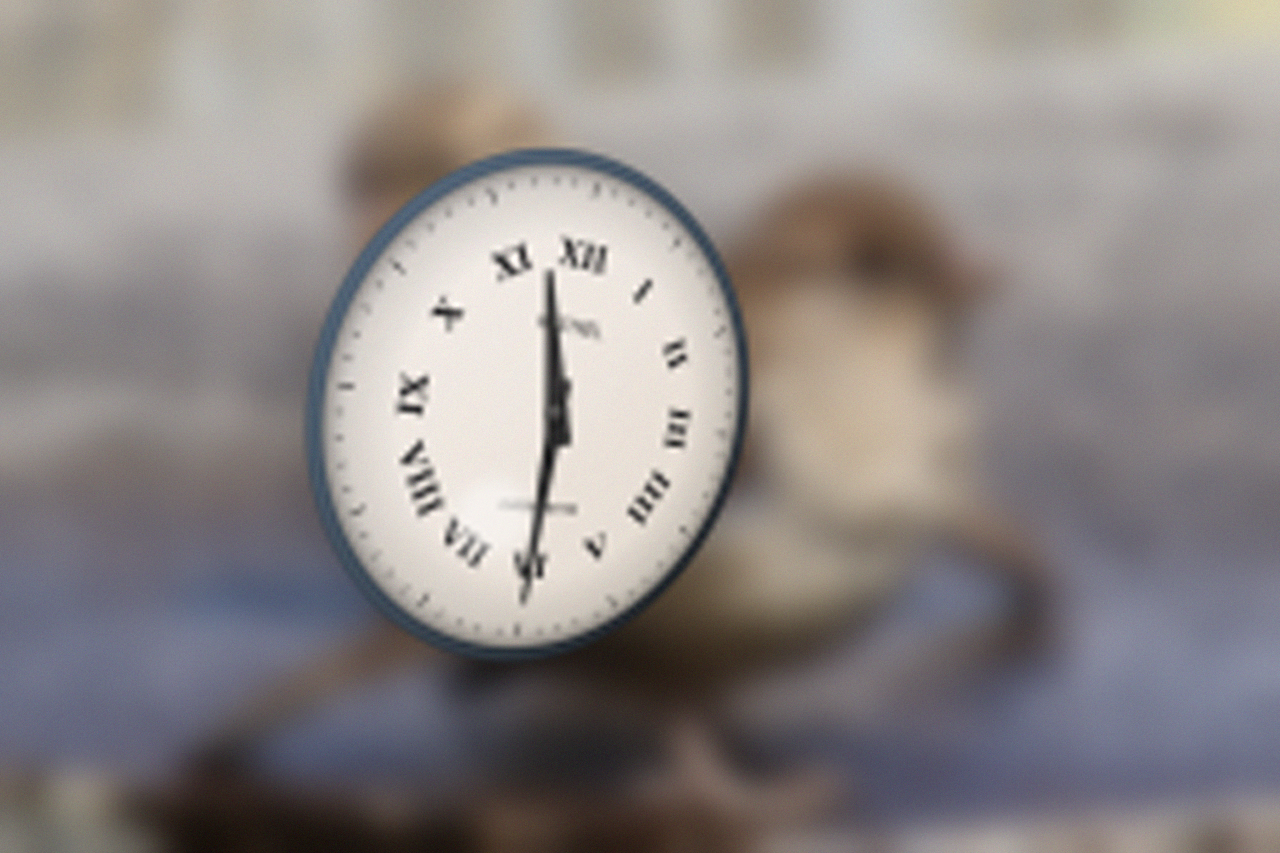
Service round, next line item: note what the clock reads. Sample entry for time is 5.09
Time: 11.30
